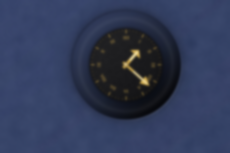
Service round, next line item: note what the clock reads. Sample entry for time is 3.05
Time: 1.22
